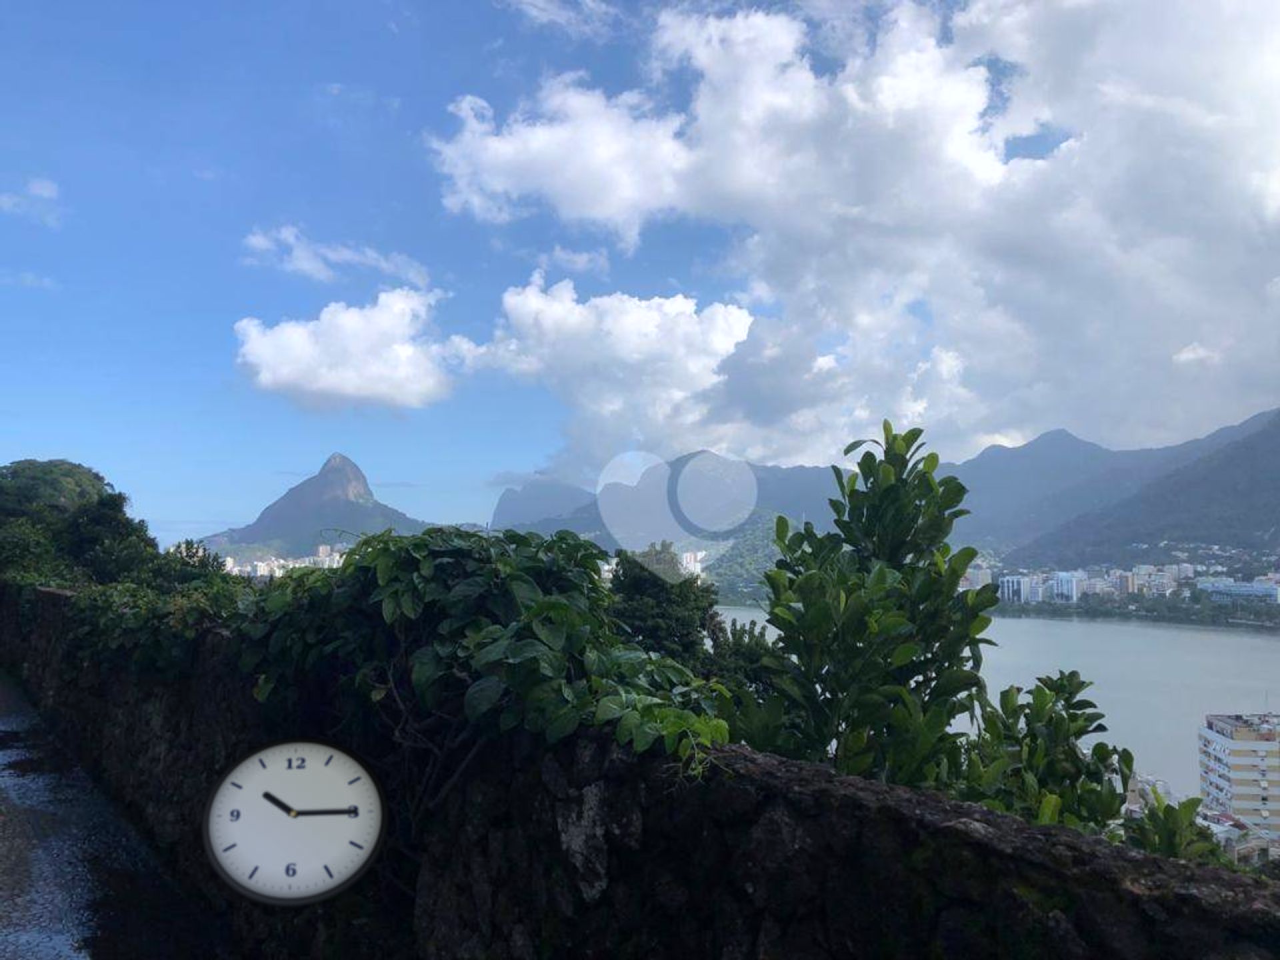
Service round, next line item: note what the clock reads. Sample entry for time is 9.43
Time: 10.15
